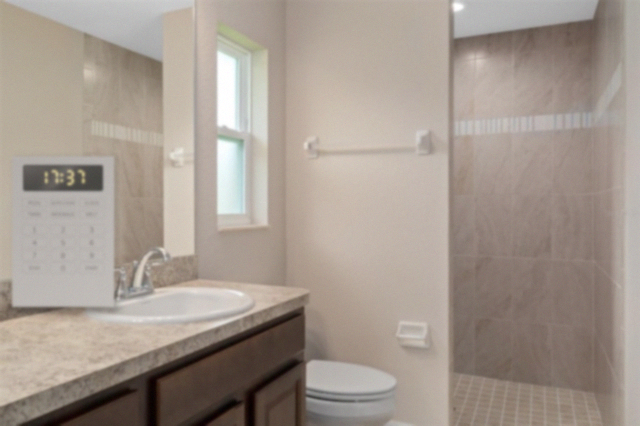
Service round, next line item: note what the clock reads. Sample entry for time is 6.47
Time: 17.37
